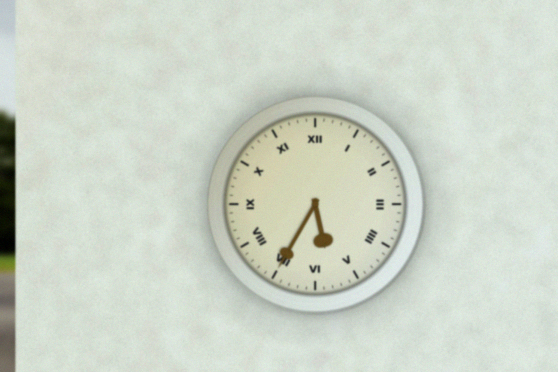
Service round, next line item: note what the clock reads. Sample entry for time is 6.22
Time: 5.35
